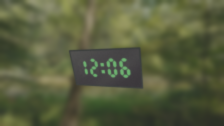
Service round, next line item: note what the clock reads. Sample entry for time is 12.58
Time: 12.06
